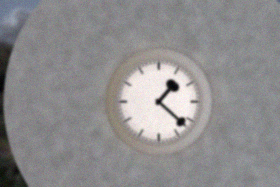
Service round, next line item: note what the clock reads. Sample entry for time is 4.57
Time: 1.22
